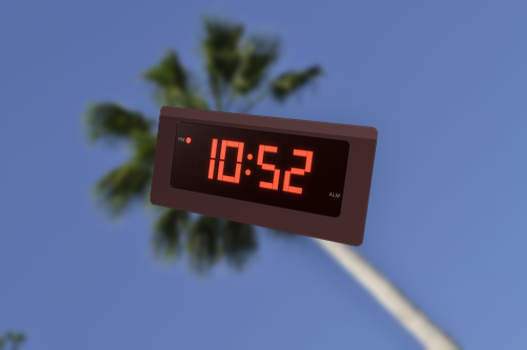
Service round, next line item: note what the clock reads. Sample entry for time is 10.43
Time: 10.52
